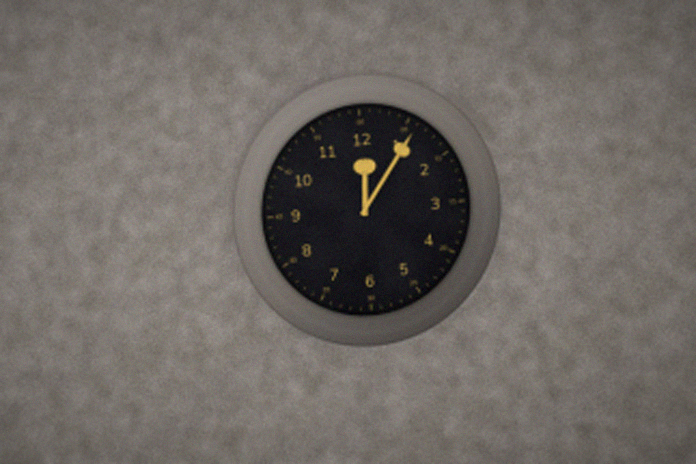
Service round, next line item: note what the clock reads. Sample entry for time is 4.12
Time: 12.06
